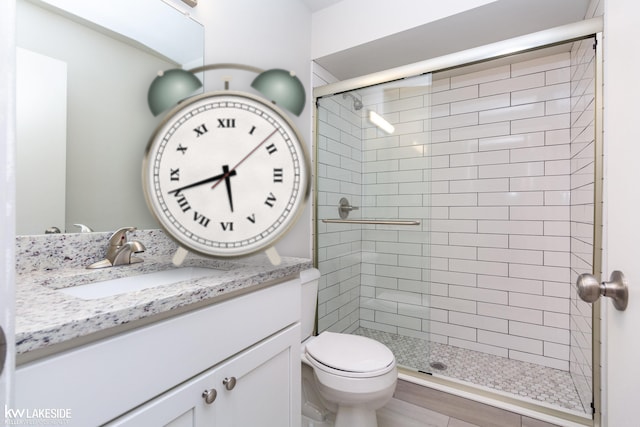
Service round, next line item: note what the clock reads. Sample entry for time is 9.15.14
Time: 5.42.08
